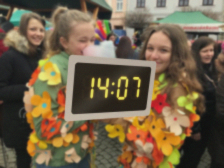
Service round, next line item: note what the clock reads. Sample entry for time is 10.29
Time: 14.07
